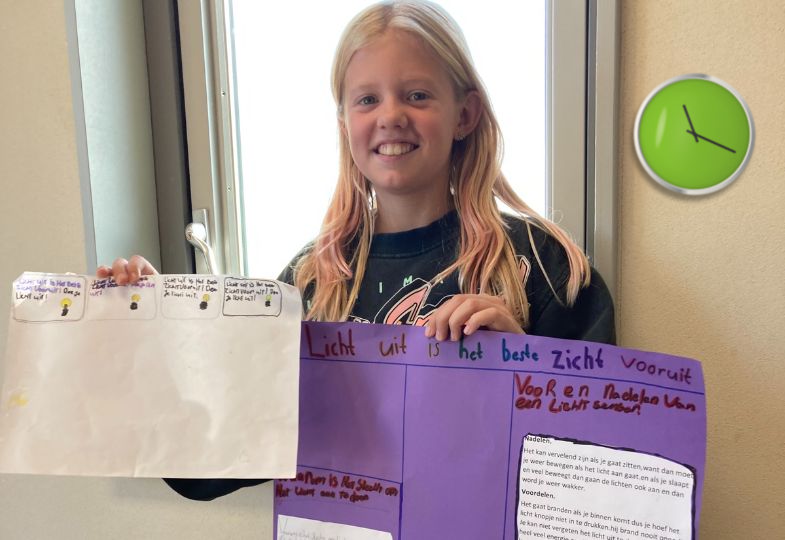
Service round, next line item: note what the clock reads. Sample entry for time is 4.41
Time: 11.19
